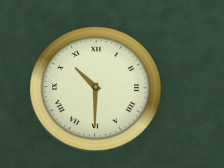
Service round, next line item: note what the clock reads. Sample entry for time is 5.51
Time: 10.30
